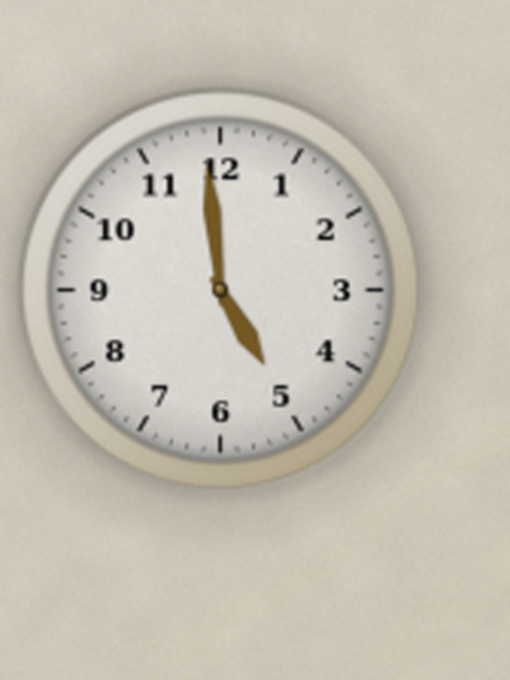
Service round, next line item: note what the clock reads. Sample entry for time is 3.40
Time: 4.59
